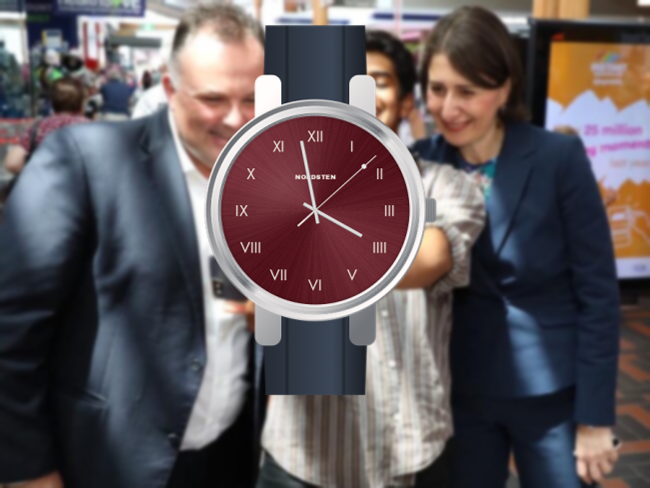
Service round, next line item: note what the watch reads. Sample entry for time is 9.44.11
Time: 3.58.08
